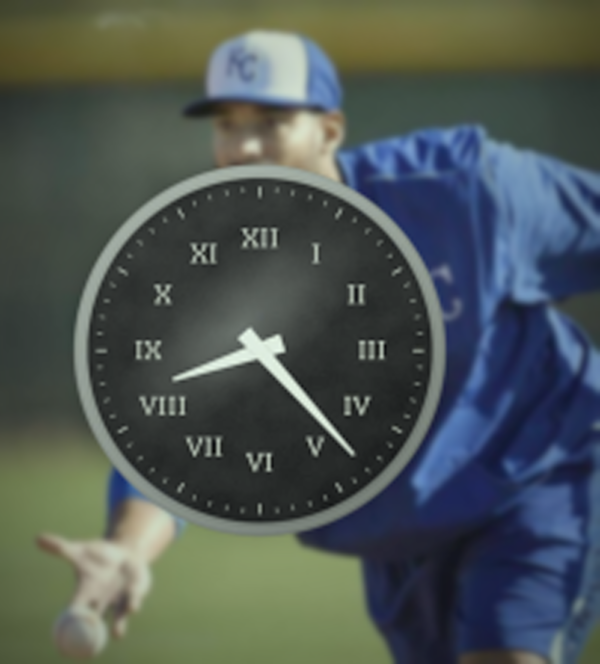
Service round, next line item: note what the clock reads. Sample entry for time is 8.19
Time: 8.23
